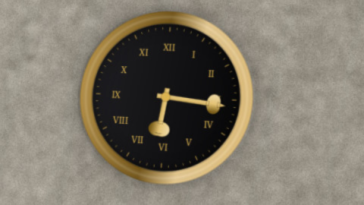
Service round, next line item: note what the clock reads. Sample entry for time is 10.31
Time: 6.16
